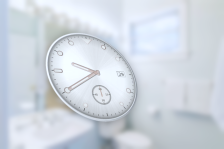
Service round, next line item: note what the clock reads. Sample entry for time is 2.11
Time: 9.40
